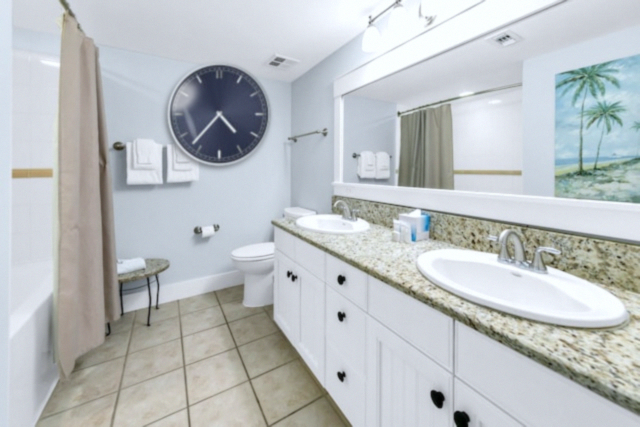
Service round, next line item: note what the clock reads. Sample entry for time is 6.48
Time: 4.37
